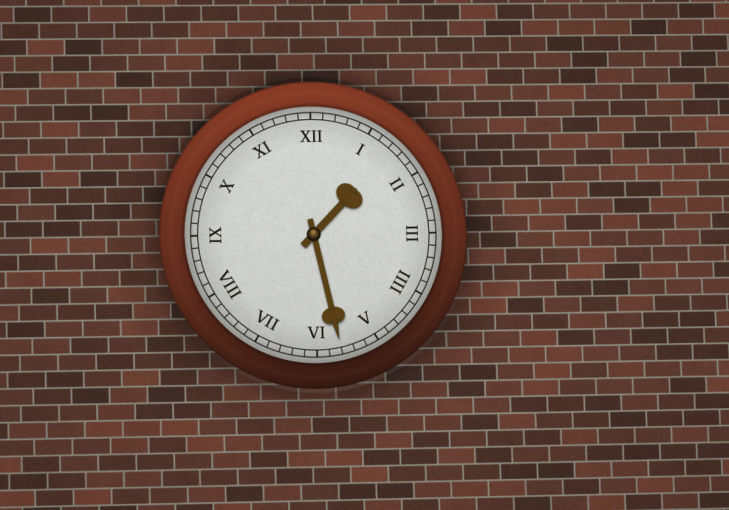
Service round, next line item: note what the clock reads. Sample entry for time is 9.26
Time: 1.28
